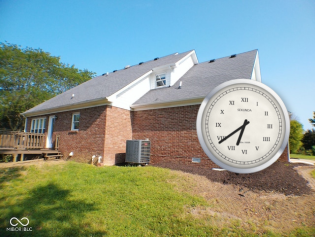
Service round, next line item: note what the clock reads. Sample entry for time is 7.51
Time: 6.39
